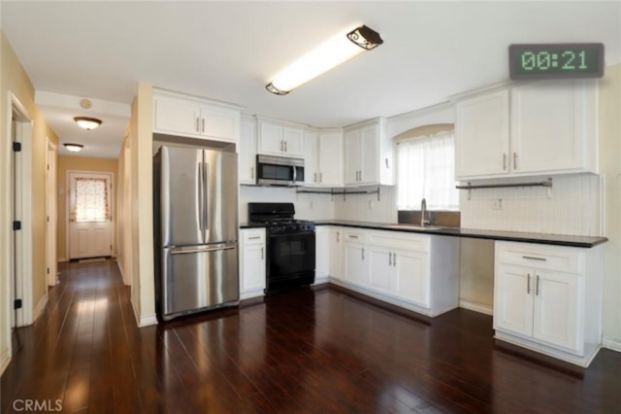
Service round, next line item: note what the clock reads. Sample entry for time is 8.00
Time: 0.21
